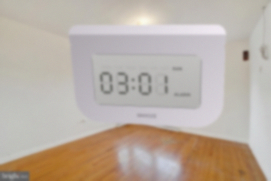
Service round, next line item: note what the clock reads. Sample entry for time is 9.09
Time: 3.01
